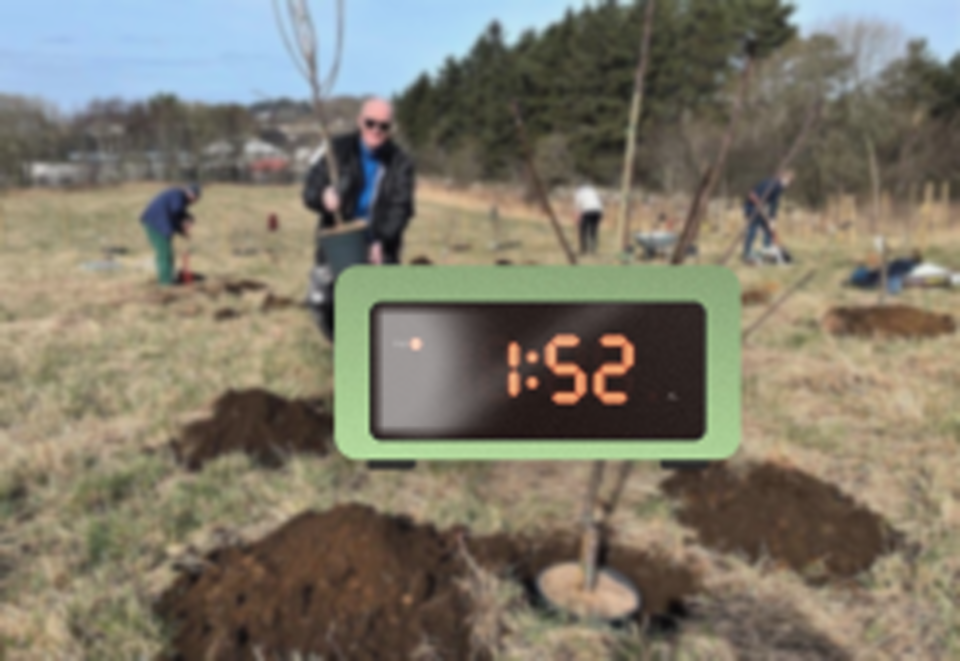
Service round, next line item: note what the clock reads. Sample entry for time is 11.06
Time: 1.52
